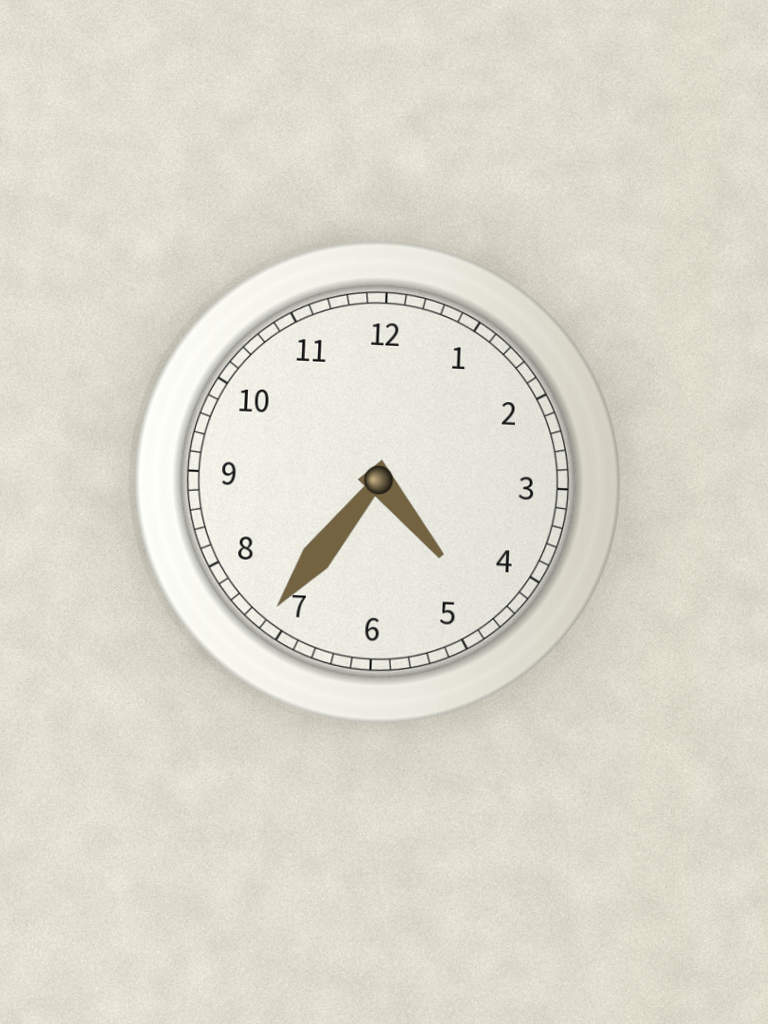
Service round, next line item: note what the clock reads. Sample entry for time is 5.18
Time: 4.36
